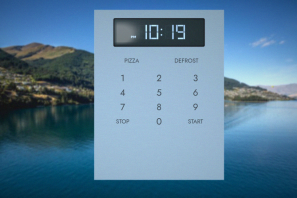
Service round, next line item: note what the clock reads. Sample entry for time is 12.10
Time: 10.19
